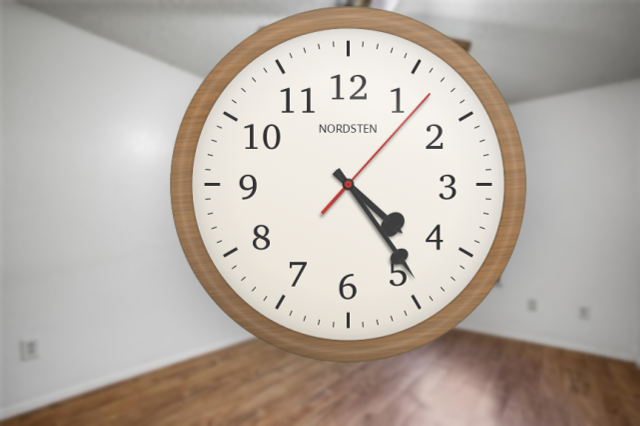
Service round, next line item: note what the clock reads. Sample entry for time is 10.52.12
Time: 4.24.07
